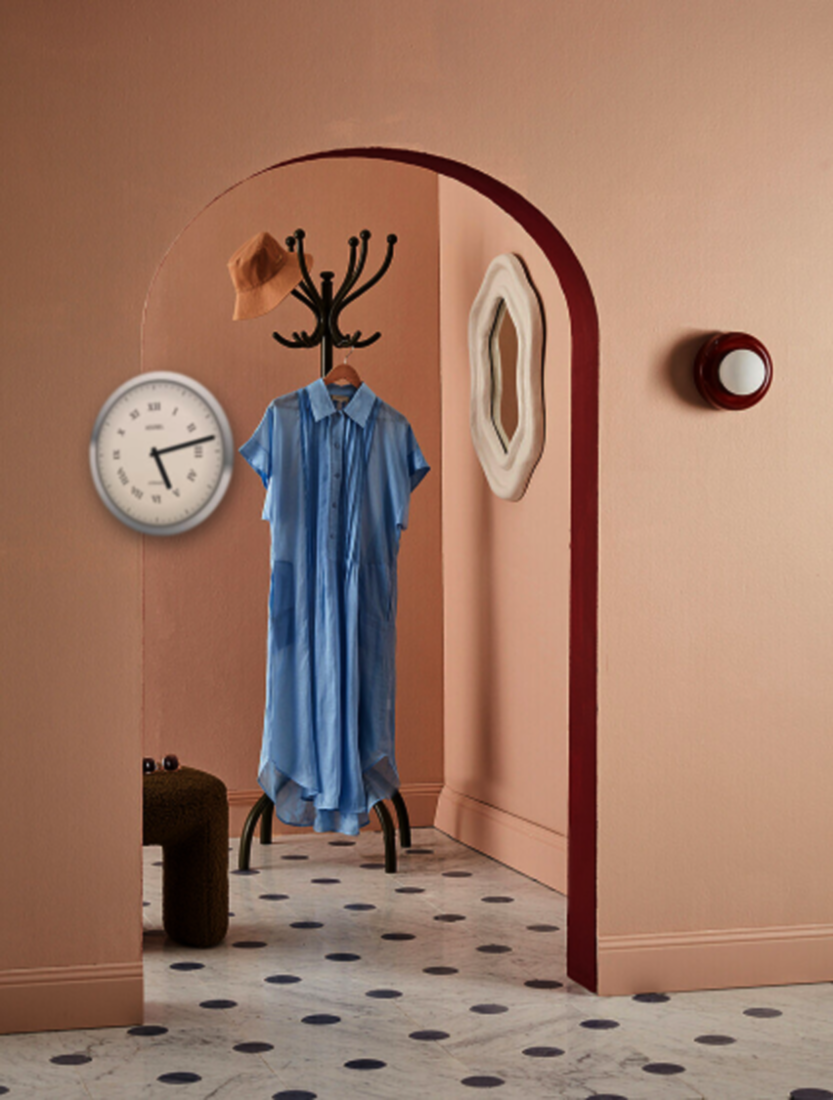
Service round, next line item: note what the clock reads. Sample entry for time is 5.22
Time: 5.13
